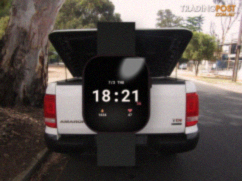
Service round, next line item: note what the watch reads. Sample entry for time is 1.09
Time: 18.21
